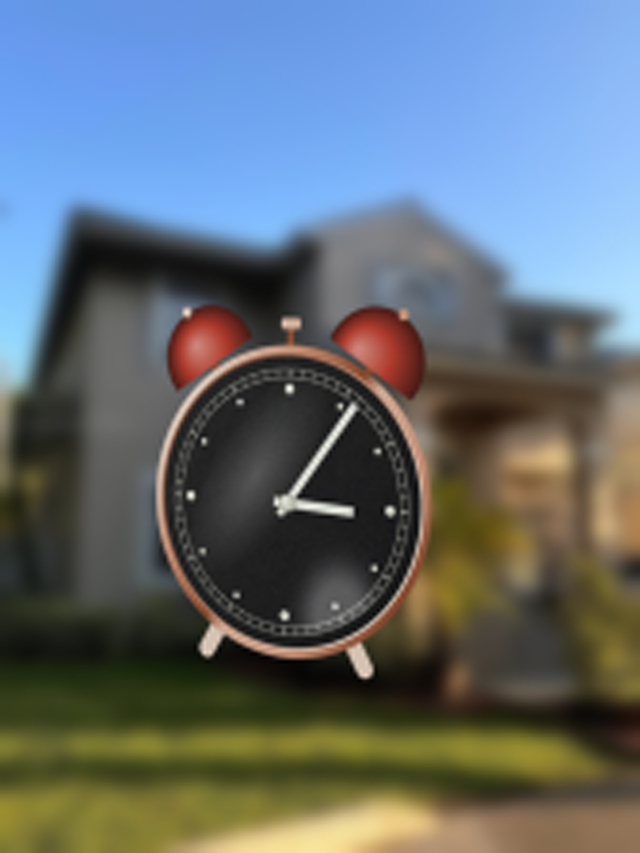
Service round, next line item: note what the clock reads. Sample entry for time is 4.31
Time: 3.06
